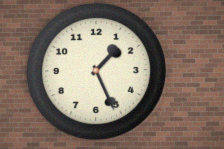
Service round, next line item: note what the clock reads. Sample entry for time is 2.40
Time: 1.26
